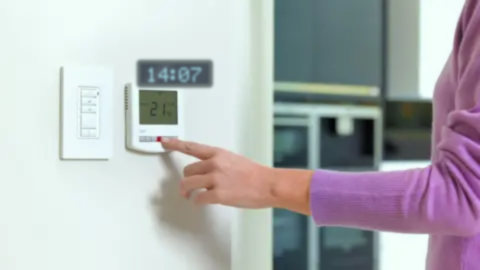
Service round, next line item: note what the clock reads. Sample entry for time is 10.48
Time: 14.07
